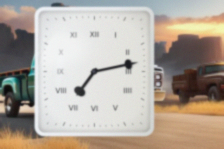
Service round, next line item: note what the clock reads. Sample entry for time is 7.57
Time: 7.13
